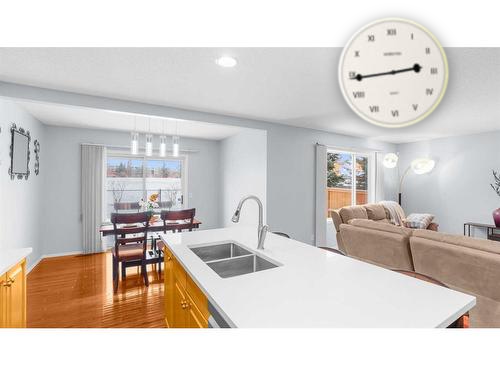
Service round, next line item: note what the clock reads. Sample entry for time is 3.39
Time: 2.44
